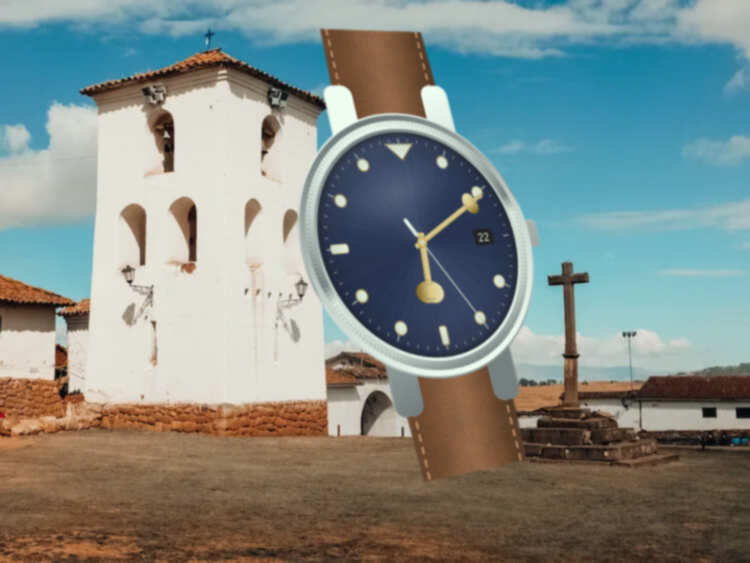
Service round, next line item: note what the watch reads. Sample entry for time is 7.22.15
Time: 6.10.25
